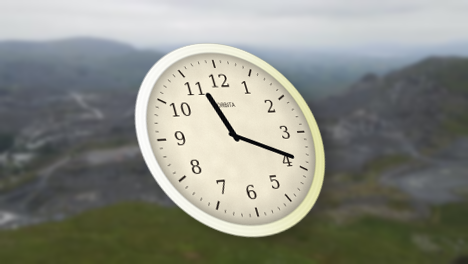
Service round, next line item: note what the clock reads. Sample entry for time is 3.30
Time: 11.19
